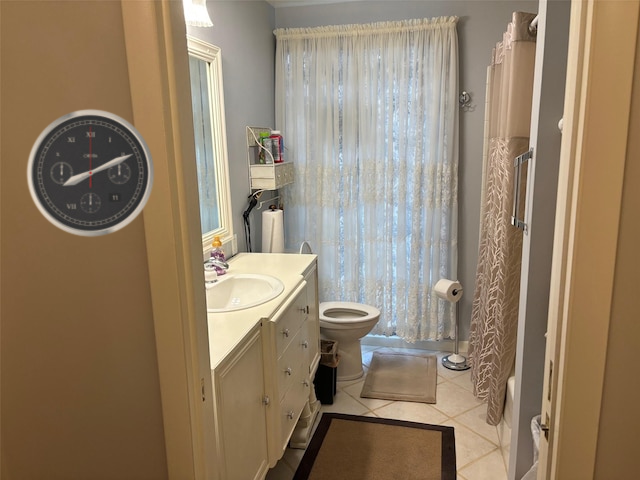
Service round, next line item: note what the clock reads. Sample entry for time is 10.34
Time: 8.11
